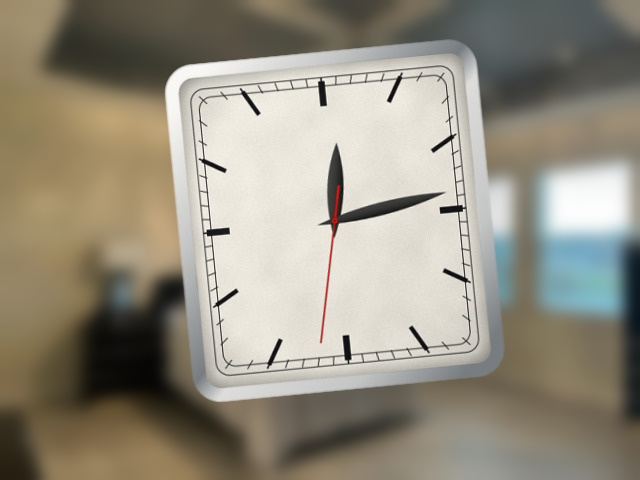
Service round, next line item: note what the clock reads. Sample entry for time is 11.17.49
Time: 12.13.32
